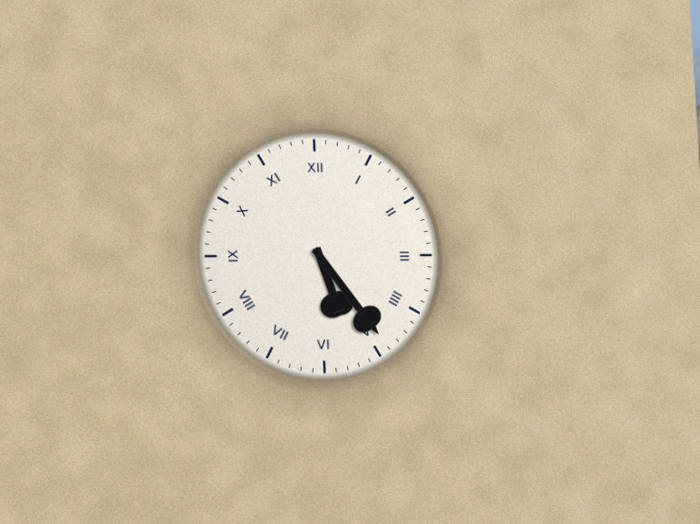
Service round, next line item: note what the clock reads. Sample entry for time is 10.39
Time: 5.24
